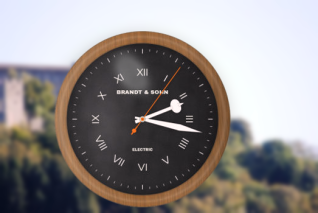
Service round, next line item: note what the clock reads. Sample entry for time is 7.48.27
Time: 2.17.06
